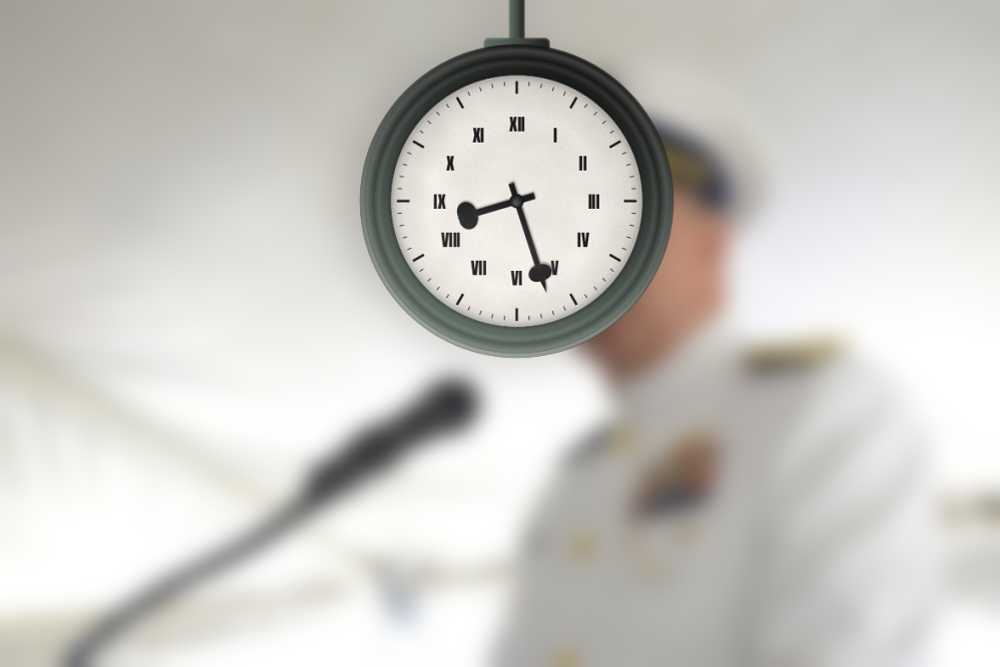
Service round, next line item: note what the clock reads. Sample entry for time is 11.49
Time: 8.27
